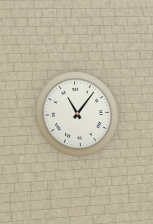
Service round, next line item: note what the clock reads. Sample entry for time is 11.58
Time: 11.07
